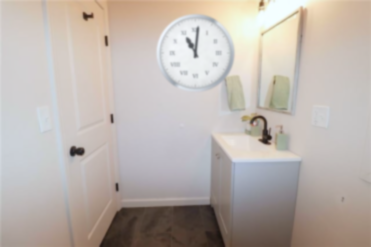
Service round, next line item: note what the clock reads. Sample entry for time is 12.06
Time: 11.01
